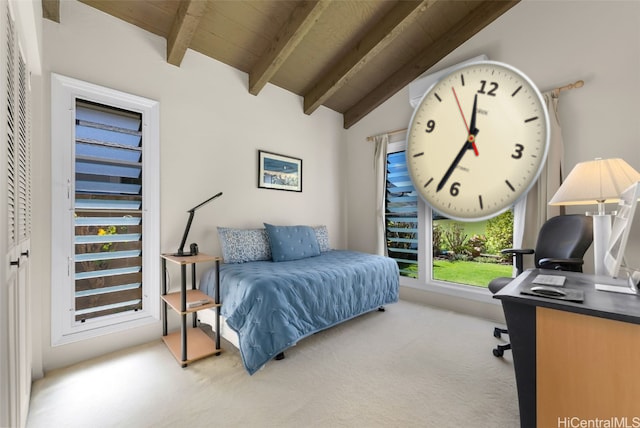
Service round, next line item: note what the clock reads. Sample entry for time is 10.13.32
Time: 11.32.53
